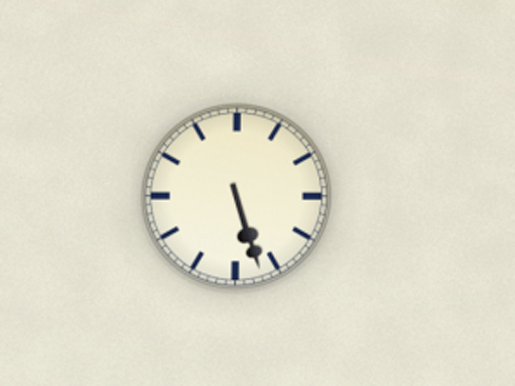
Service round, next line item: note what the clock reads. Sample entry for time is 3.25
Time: 5.27
